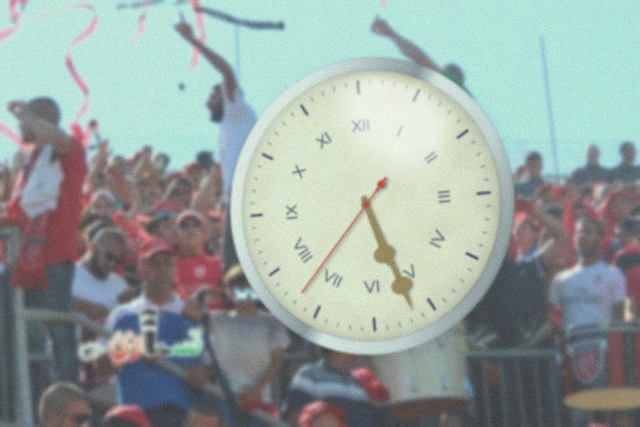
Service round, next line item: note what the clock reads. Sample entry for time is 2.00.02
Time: 5.26.37
